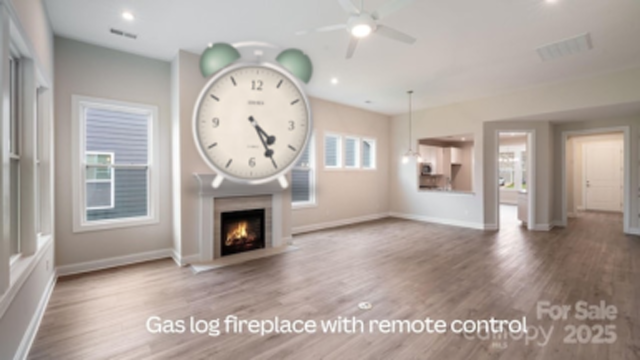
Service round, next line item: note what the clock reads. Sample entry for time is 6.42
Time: 4.25
